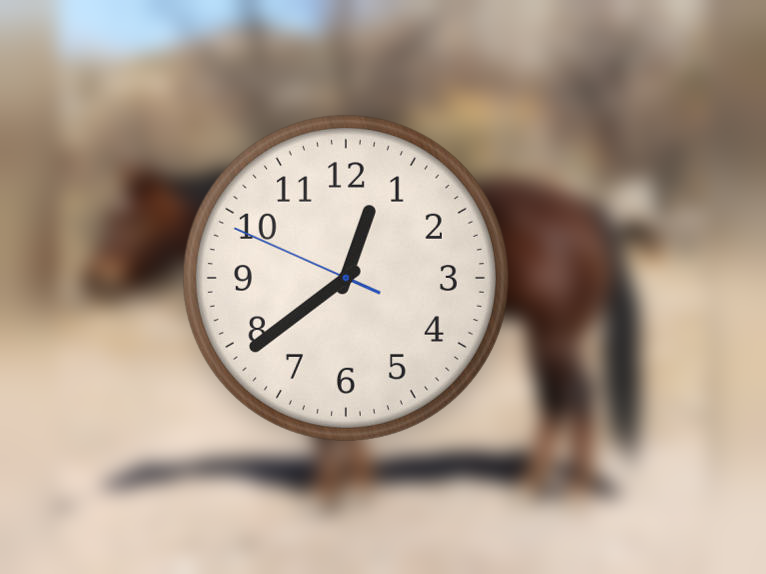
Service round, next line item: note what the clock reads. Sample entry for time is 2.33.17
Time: 12.38.49
